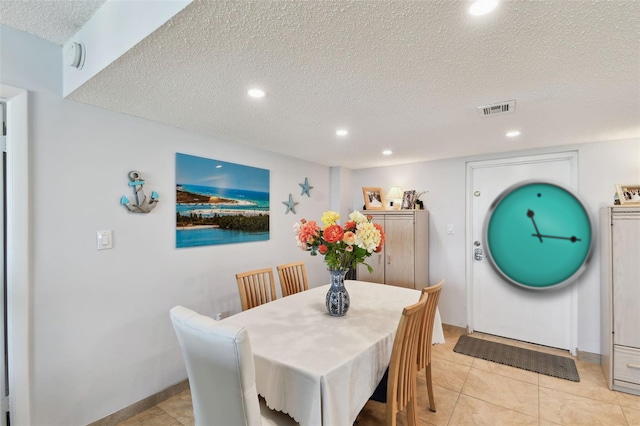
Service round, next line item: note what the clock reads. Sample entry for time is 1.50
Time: 11.16
